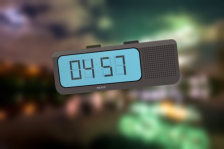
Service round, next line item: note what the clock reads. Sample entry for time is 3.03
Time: 4.57
